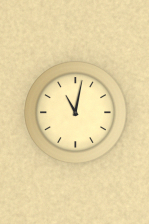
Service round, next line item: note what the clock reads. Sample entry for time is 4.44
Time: 11.02
